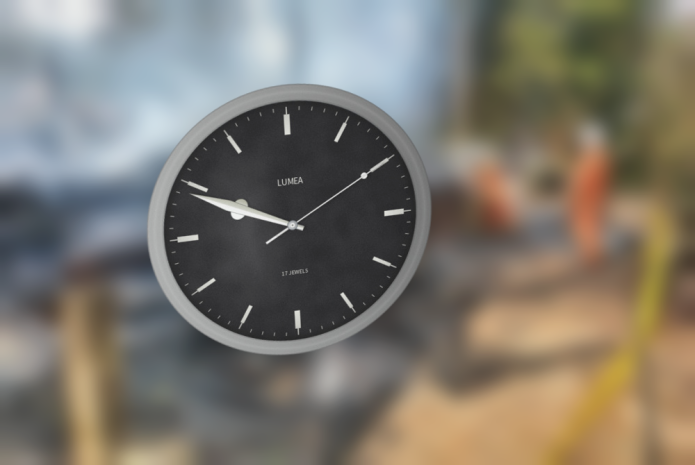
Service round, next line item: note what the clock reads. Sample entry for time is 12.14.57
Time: 9.49.10
